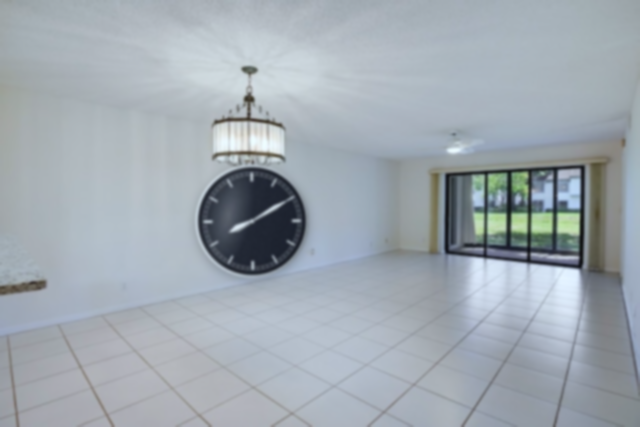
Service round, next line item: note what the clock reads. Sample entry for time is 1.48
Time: 8.10
